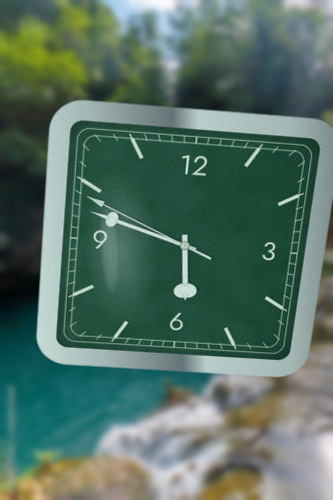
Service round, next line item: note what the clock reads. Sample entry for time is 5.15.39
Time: 5.47.49
